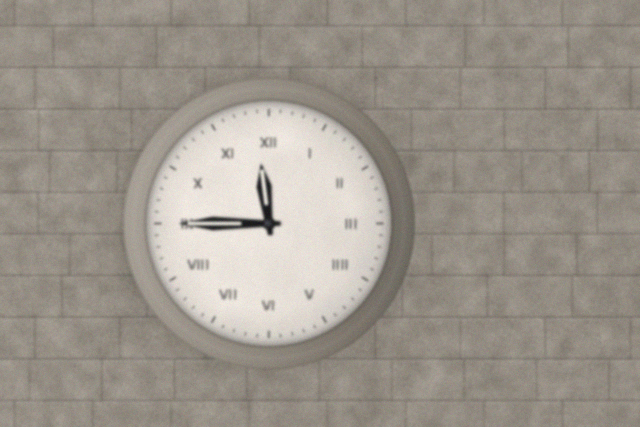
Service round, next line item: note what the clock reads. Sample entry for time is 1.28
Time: 11.45
